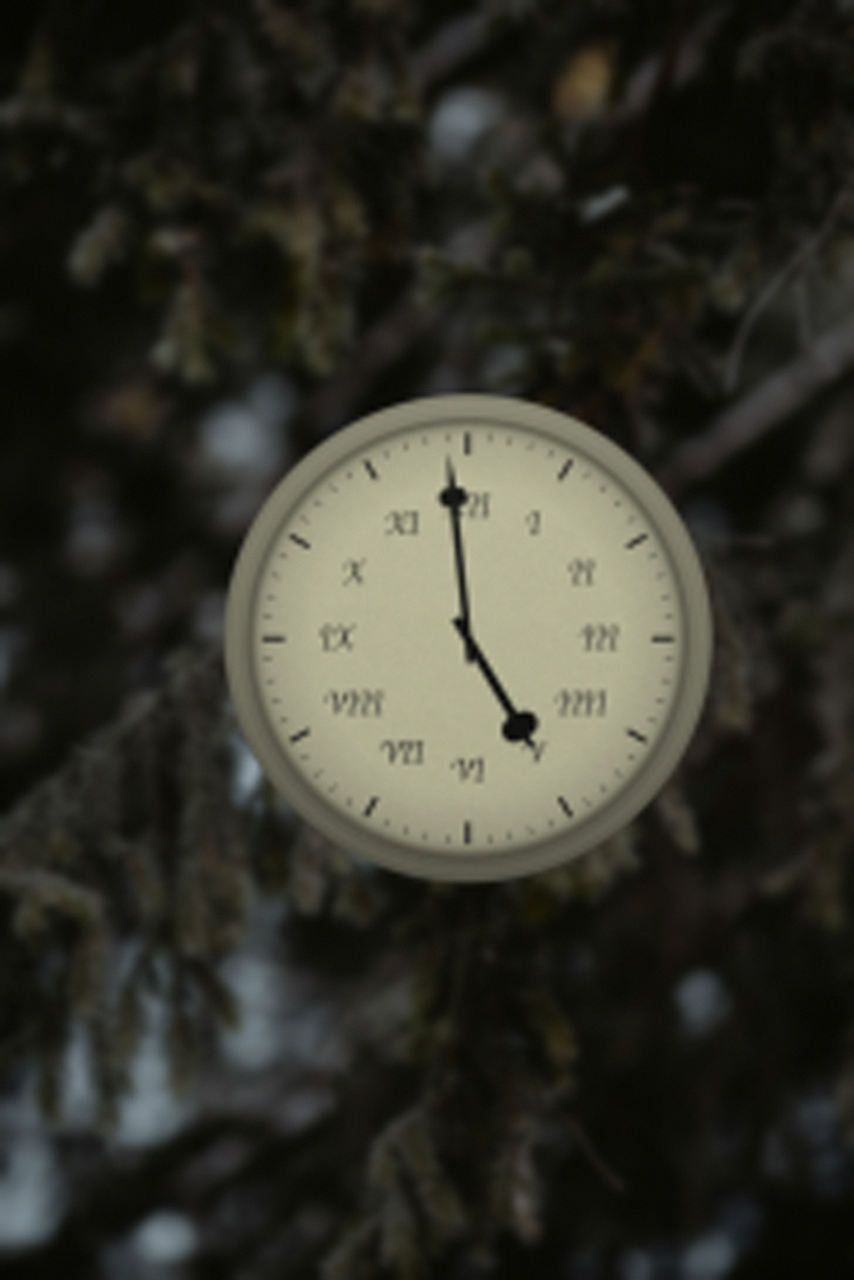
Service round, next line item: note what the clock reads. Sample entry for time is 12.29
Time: 4.59
